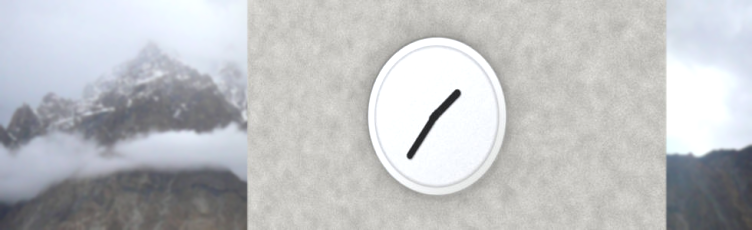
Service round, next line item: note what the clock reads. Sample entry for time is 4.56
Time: 1.36
